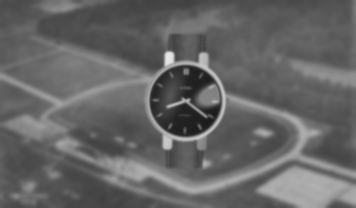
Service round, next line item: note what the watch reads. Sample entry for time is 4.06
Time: 8.21
